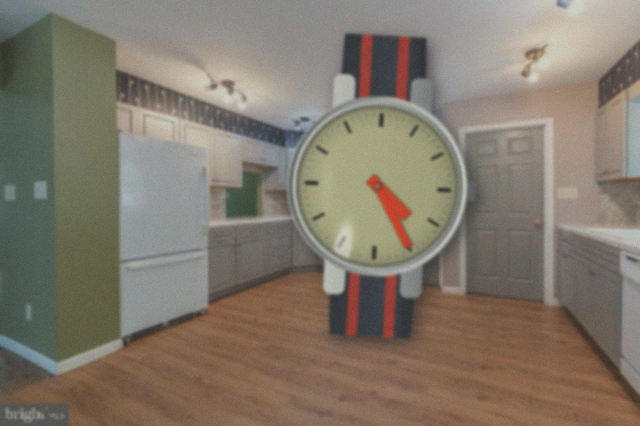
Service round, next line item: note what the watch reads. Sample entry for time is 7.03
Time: 4.25
